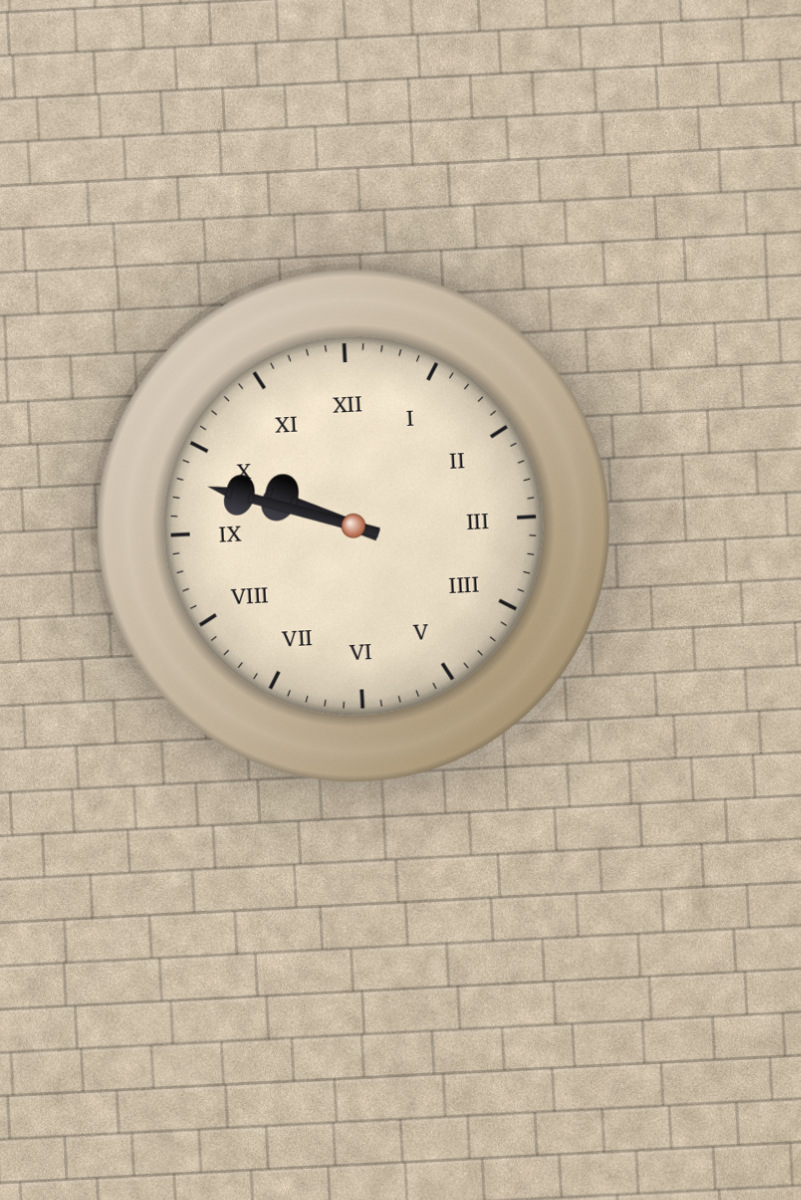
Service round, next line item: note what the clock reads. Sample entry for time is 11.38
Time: 9.48
